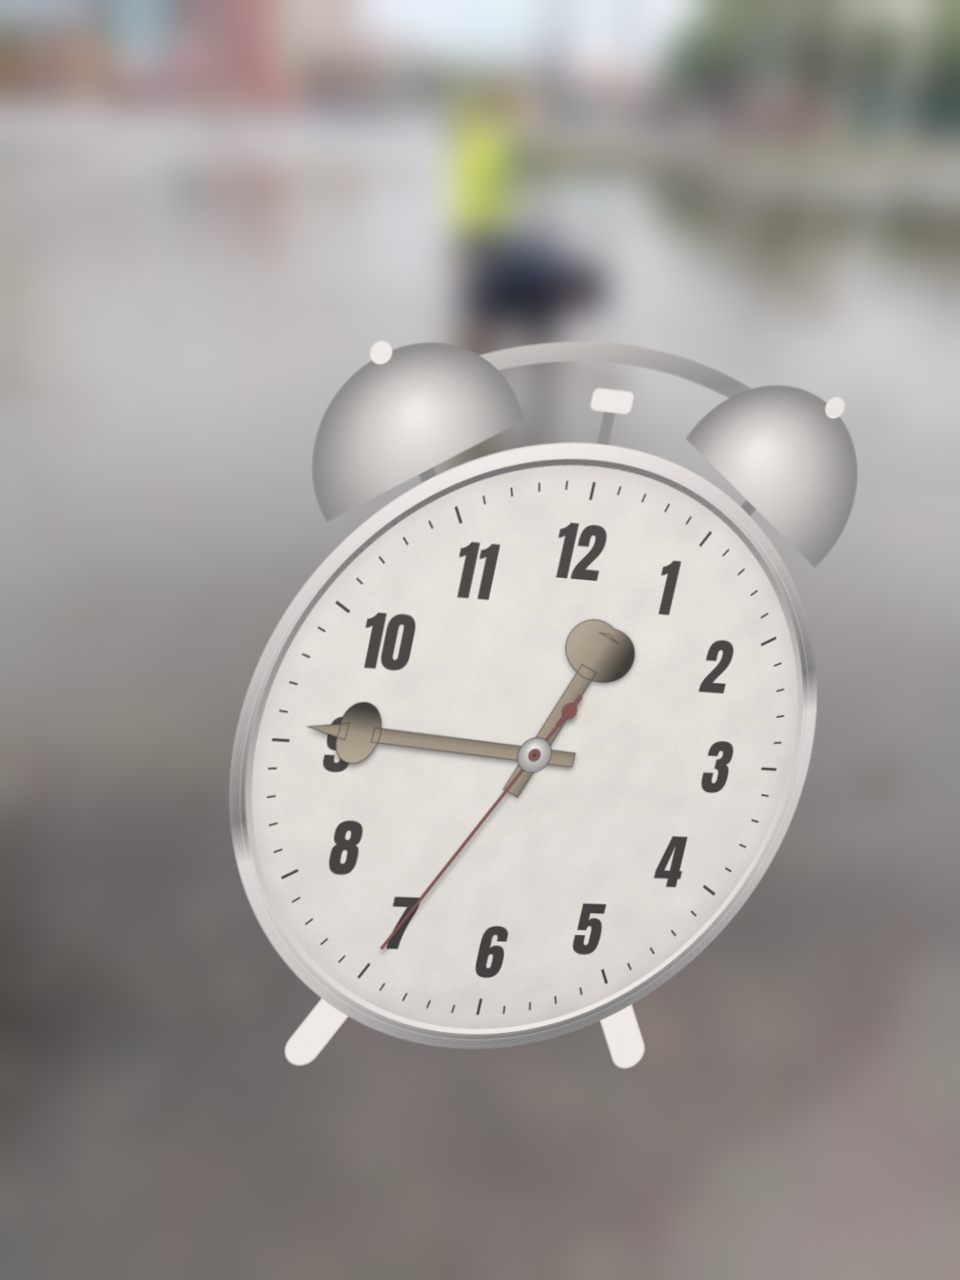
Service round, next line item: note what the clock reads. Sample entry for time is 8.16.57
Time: 12.45.35
